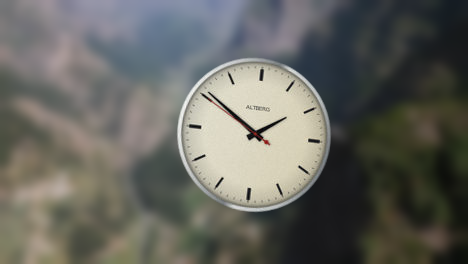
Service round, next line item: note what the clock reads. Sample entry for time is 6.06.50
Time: 1.50.50
